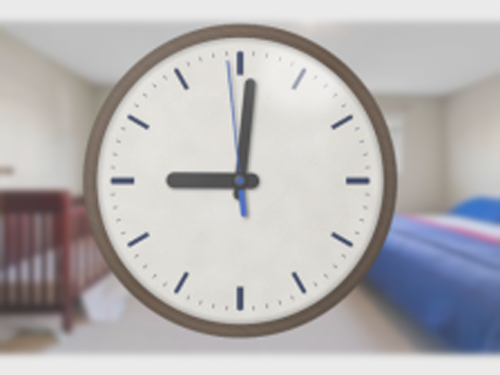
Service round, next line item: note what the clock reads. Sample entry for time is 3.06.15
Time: 9.00.59
